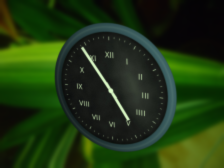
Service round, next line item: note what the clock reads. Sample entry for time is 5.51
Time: 4.54
